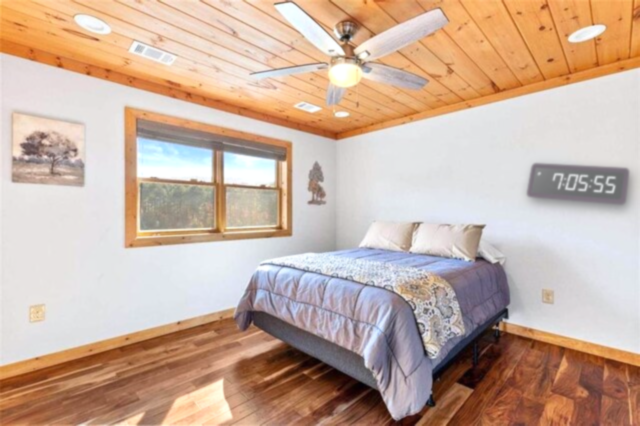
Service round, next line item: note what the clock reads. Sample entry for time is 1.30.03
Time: 7.05.55
